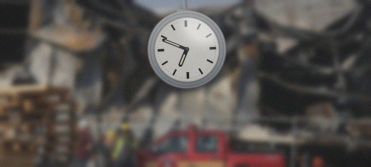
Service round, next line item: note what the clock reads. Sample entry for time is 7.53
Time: 6.49
